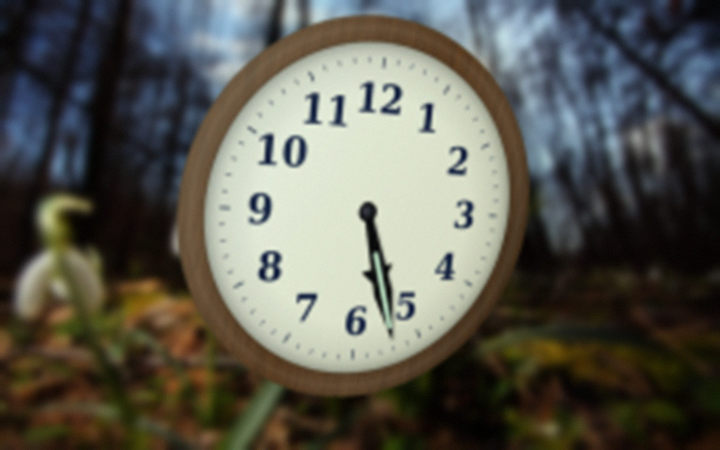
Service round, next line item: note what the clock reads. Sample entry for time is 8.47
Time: 5.27
